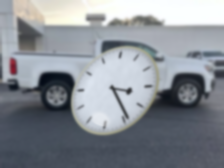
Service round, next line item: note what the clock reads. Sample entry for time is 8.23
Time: 3.24
